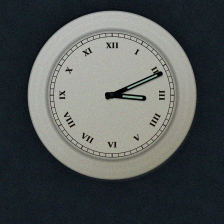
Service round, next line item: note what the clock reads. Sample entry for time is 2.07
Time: 3.11
